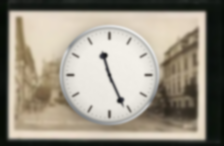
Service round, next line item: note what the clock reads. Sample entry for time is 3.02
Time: 11.26
